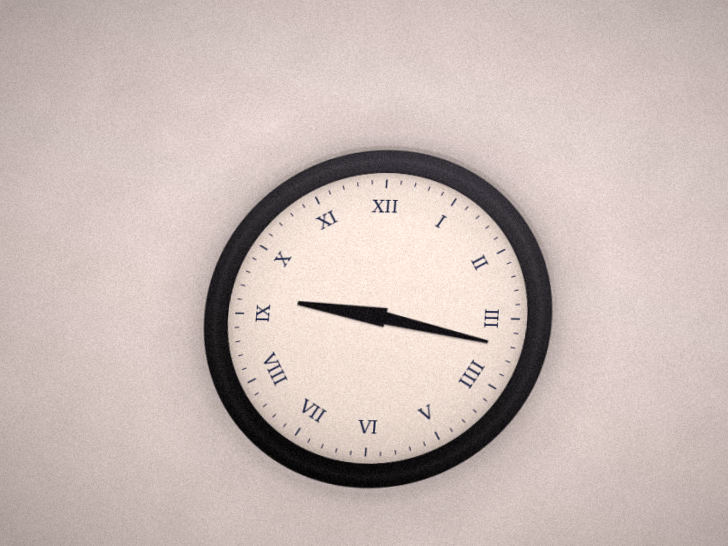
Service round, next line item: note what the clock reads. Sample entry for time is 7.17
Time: 9.17
